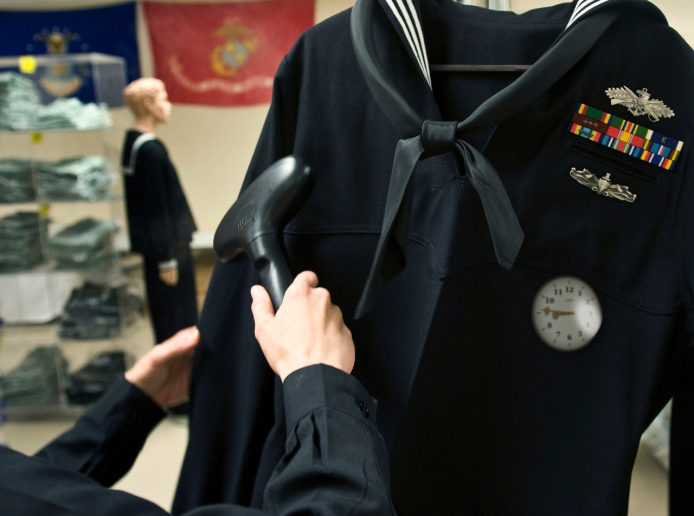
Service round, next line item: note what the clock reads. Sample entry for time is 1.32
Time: 8.46
